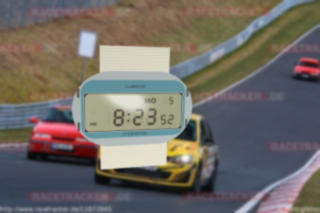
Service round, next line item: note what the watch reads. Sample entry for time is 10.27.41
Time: 8.23.52
